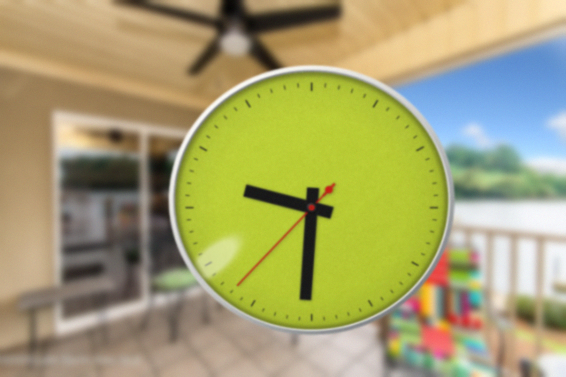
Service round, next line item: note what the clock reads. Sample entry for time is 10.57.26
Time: 9.30.37
